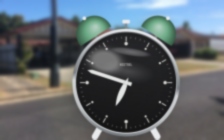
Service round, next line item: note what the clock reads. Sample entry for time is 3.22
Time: 6.48
